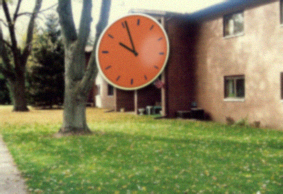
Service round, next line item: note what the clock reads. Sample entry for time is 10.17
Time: 9.56
